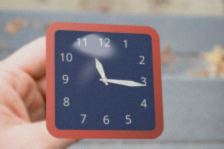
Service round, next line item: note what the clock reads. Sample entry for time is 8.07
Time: 11.16
